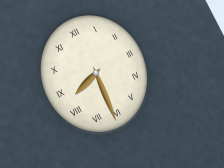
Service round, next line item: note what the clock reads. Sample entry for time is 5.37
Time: 8.31
